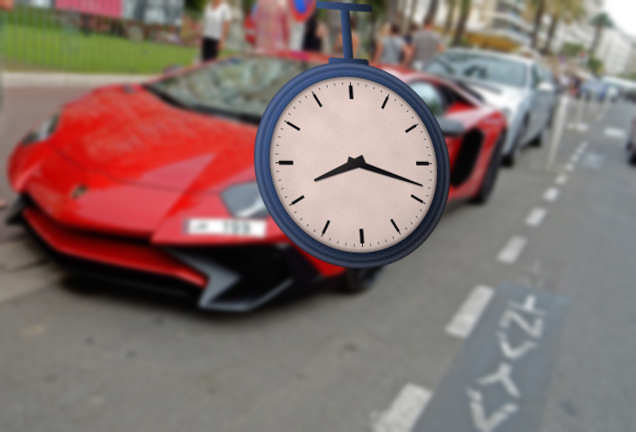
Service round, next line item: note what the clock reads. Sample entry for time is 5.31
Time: 8.18
